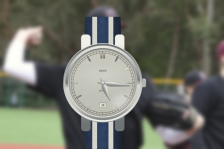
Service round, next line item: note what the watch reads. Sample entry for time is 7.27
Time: 5.16
